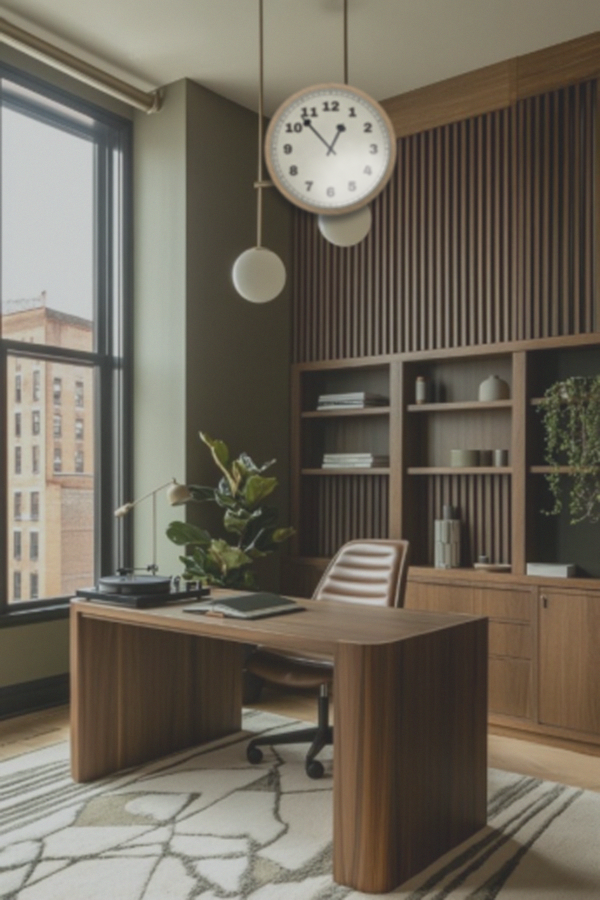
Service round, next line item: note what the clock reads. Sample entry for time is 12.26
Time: 12.53
